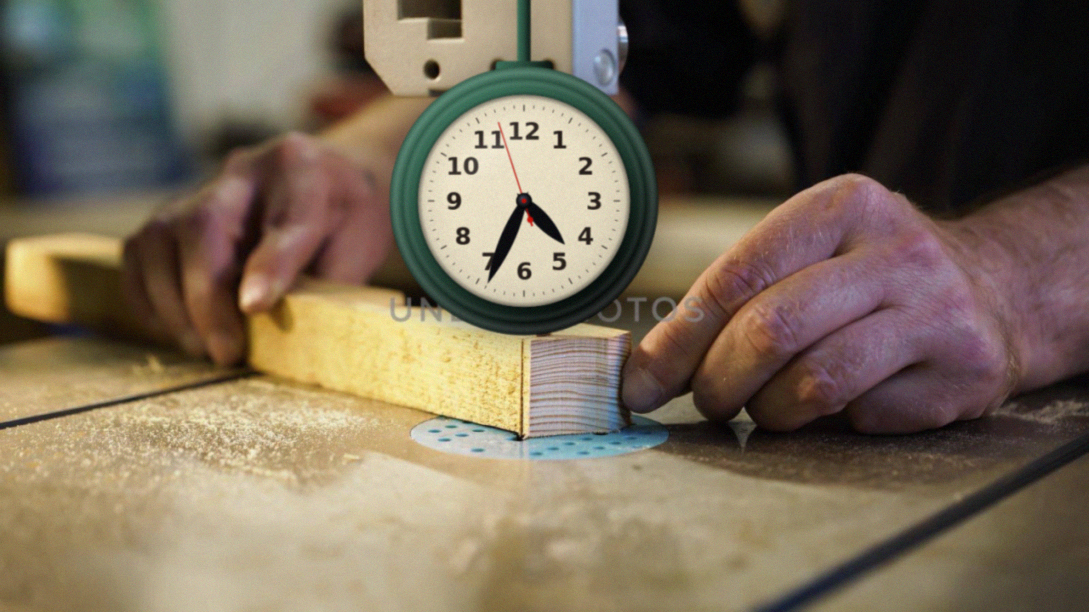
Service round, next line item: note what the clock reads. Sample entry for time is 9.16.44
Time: 4.33.57
